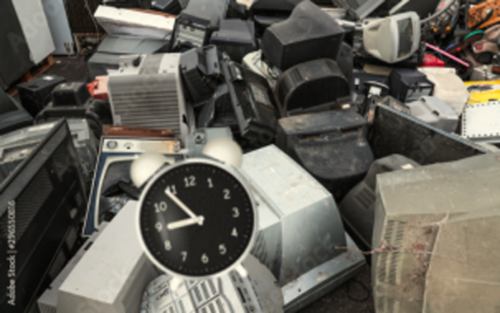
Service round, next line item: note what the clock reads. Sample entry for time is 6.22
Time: 8.54
